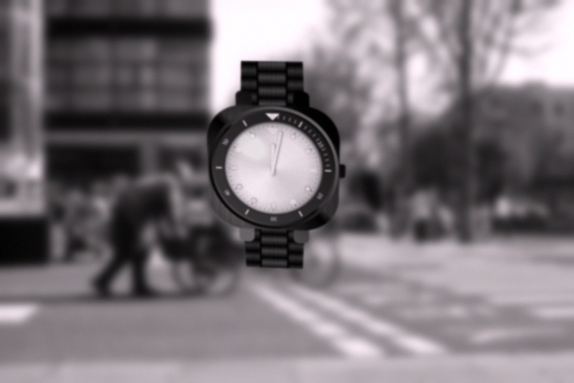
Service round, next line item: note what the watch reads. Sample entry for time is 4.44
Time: 12.02
